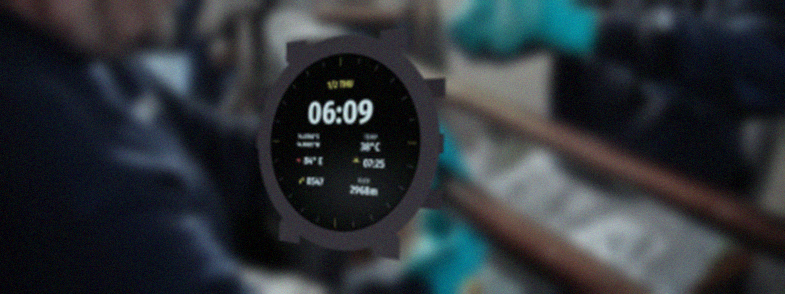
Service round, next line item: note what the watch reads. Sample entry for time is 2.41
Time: 6.09
